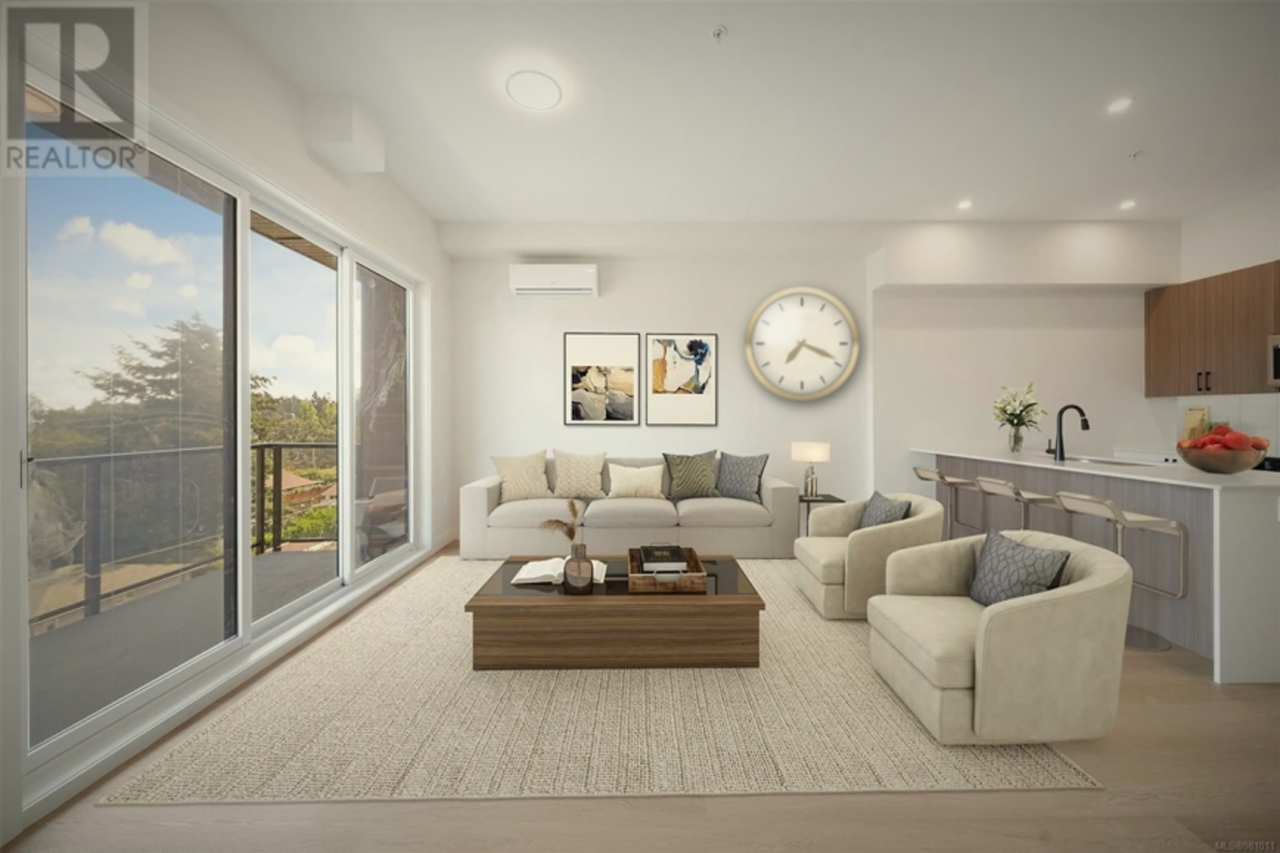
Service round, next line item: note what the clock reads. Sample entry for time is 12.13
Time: 7.19
